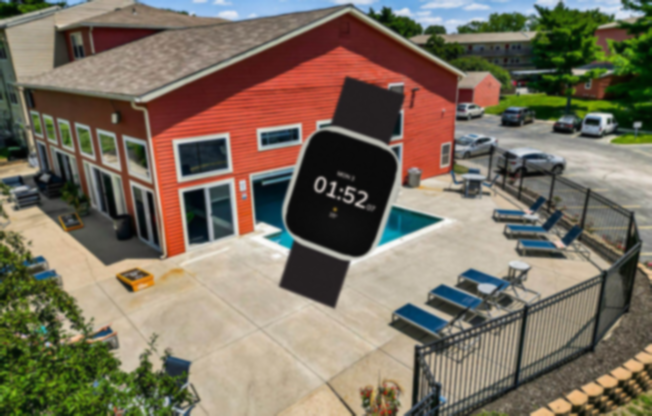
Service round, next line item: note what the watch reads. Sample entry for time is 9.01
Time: 1.52
